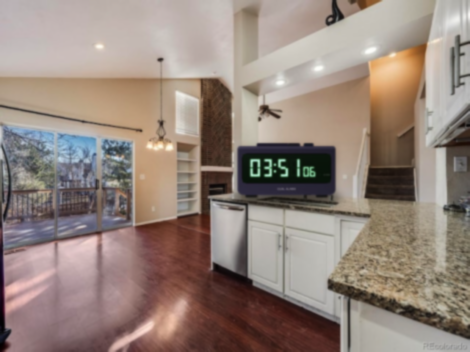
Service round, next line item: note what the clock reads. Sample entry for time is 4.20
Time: 3.51
